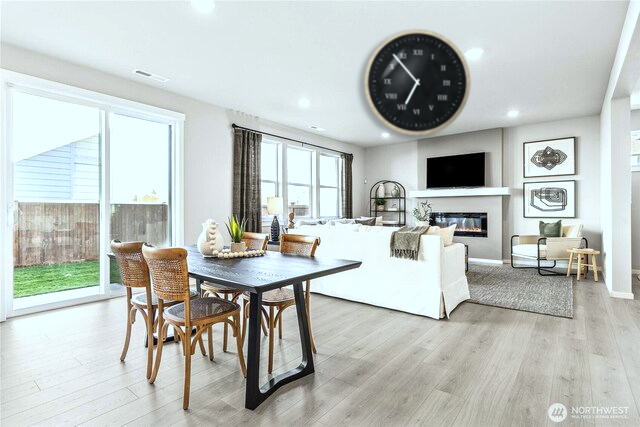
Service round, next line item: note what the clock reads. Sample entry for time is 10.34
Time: 6.53
